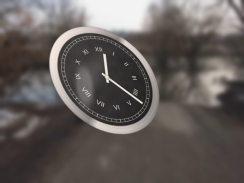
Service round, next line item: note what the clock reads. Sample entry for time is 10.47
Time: 12.22
